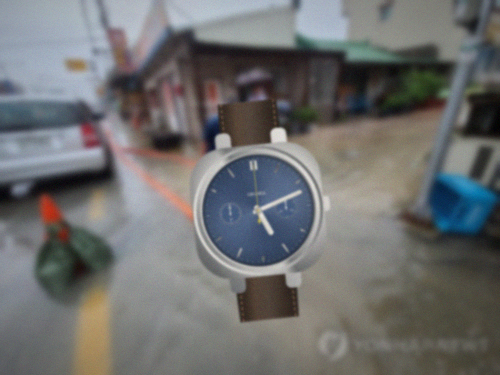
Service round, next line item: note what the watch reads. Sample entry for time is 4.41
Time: 5.12
